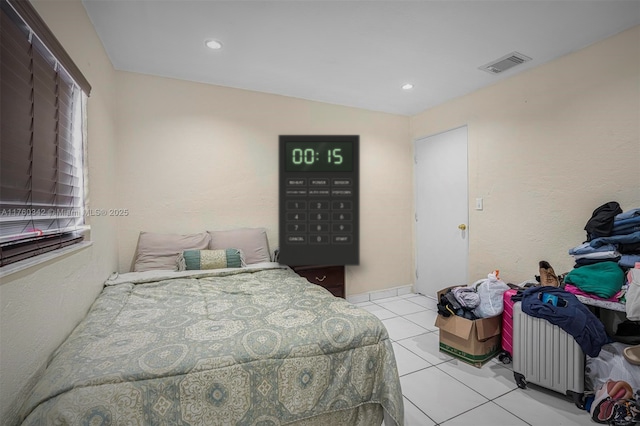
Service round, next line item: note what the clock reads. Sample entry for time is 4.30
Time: 0.15
